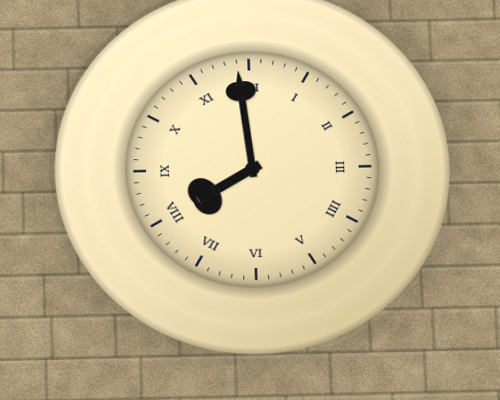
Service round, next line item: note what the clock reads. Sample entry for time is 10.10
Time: 7.59
